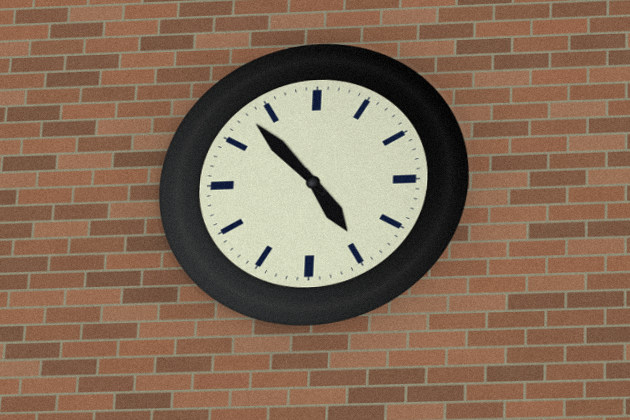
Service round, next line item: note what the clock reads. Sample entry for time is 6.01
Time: 4.53
